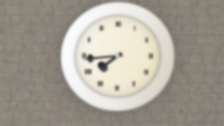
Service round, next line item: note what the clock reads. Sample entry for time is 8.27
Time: 7.44
